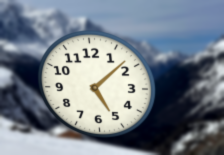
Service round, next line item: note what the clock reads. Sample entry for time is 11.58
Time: 5.08
